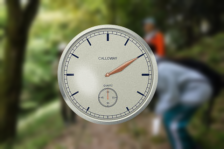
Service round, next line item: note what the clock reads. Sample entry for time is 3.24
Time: 2.10
